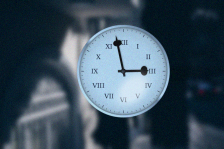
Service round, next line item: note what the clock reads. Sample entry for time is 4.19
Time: 2.58
